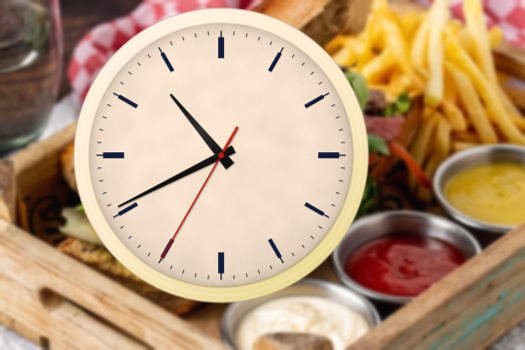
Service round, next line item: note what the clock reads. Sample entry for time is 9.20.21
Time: 10.40.35
